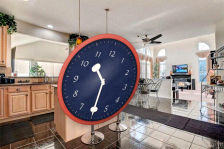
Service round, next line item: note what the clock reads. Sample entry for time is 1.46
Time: 10.30
